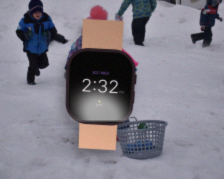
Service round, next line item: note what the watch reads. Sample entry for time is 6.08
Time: 2.32
